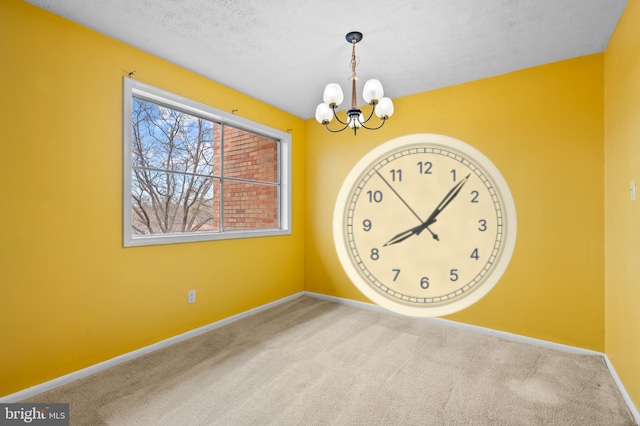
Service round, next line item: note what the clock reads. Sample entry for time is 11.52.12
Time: 8.06.53
